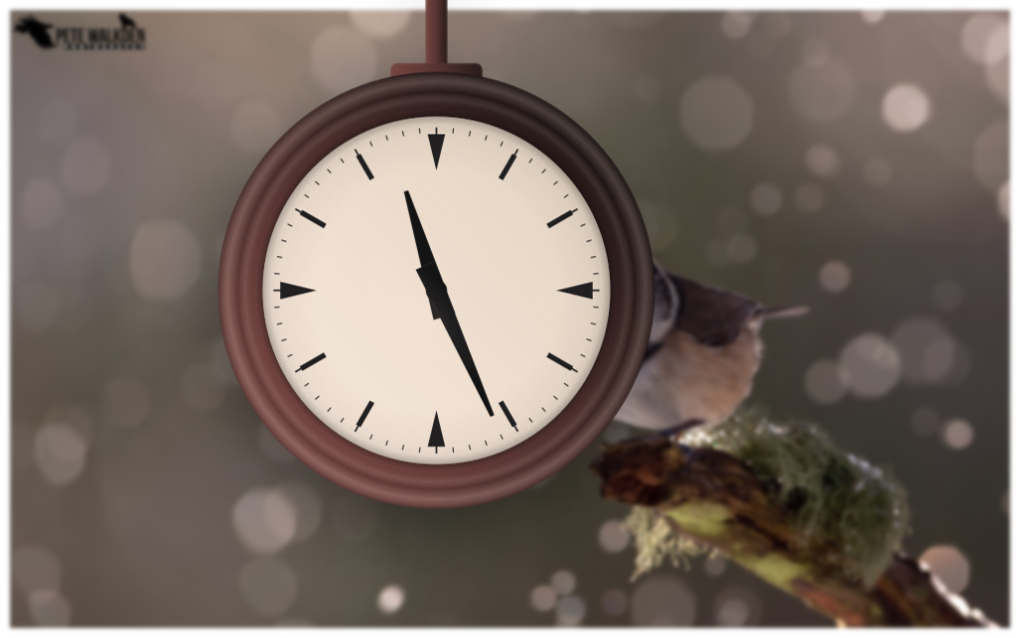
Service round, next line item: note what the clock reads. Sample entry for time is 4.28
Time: 11.26
